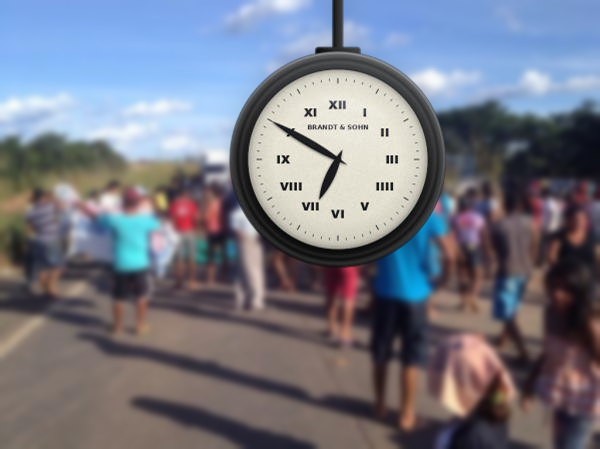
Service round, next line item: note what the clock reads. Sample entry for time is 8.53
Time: 6.50
